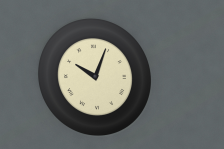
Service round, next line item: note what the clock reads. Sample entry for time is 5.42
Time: 10.04
